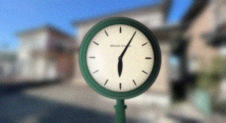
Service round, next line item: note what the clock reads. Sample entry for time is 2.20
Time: 6.05
